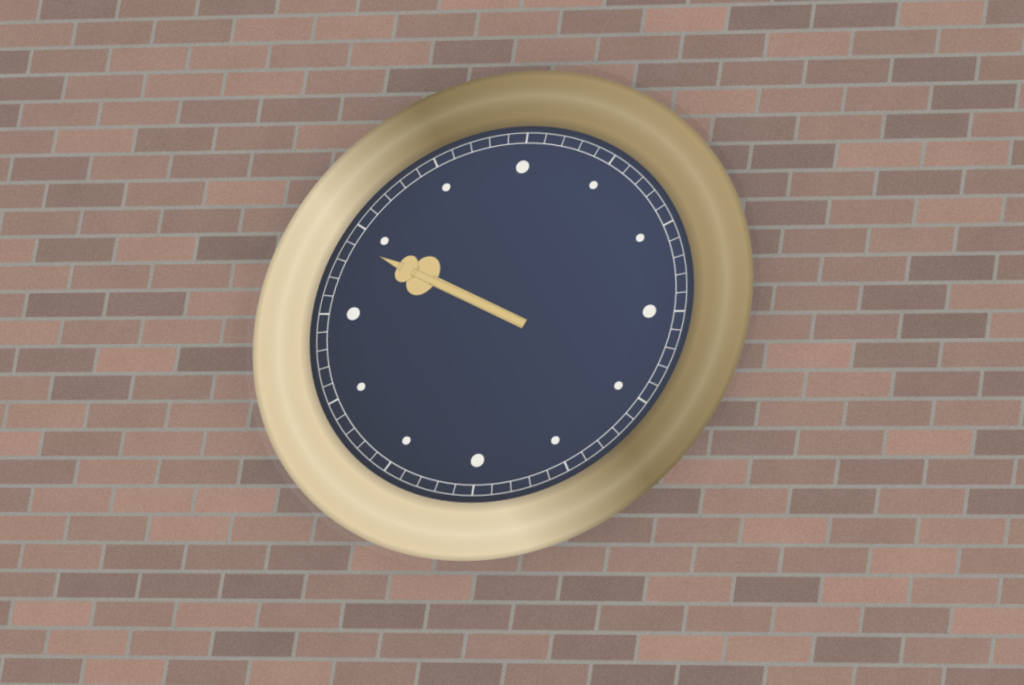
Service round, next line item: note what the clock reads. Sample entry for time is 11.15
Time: 9.49
